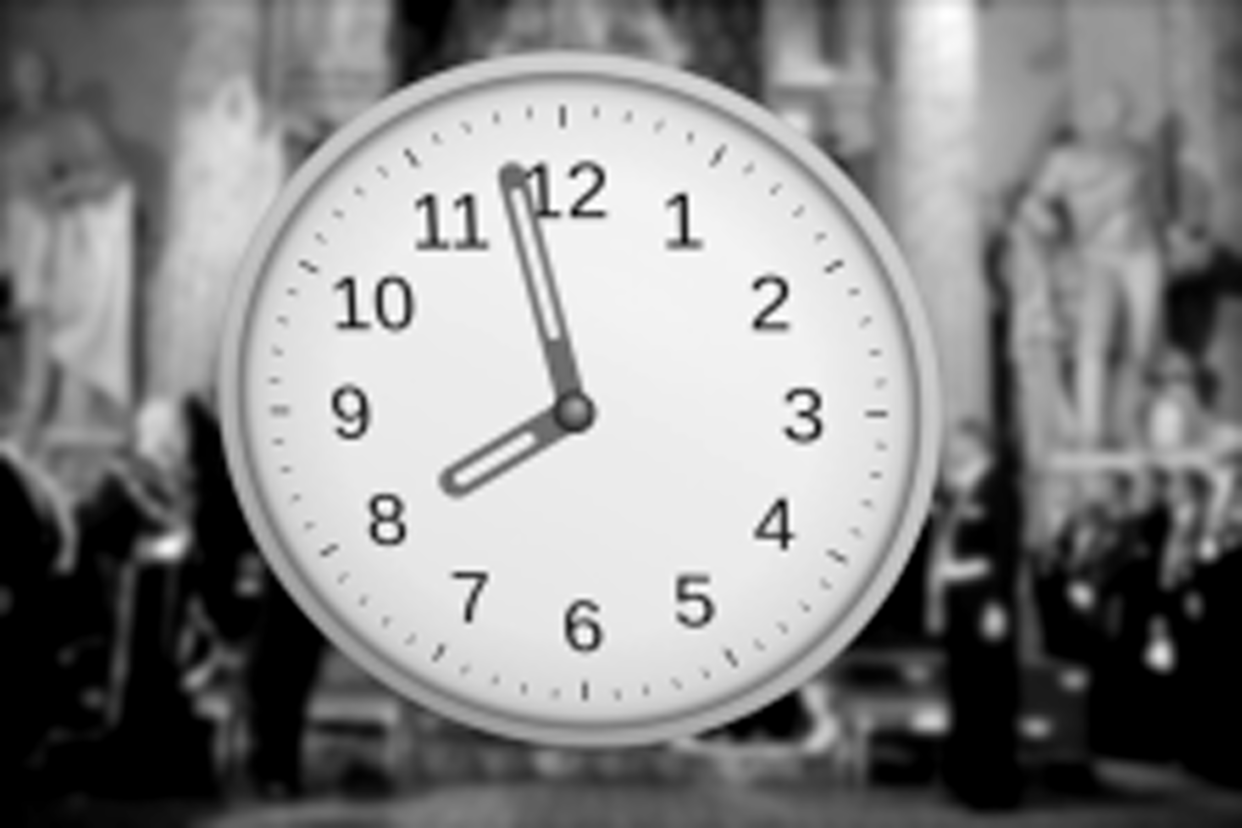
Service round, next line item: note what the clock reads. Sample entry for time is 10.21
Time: 7.58
